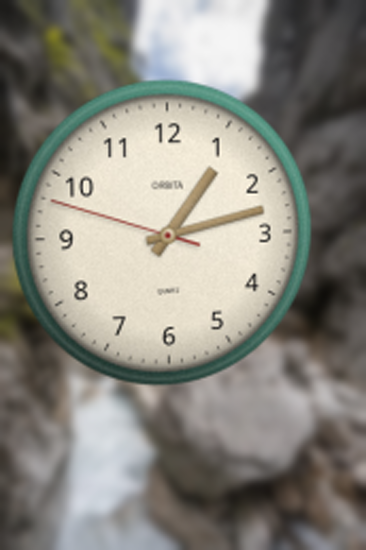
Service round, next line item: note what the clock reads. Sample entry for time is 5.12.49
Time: 1.12.48
